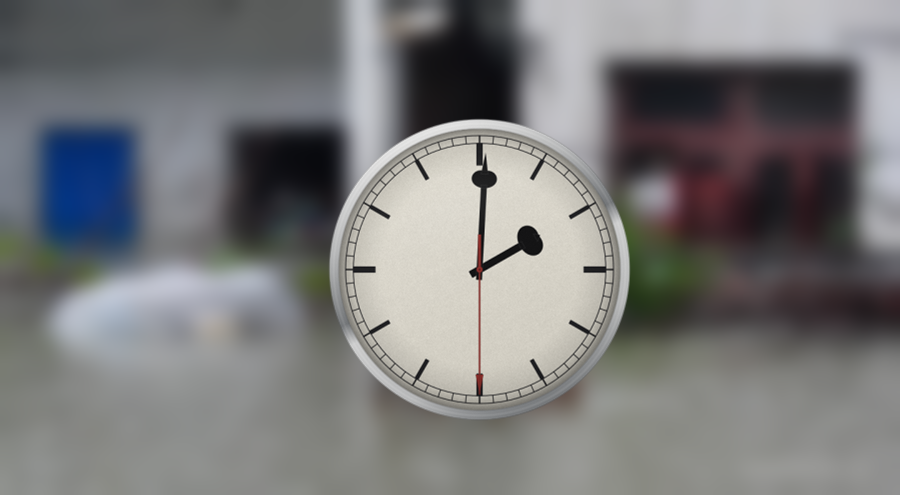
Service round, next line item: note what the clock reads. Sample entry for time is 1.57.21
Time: 2.00.30
